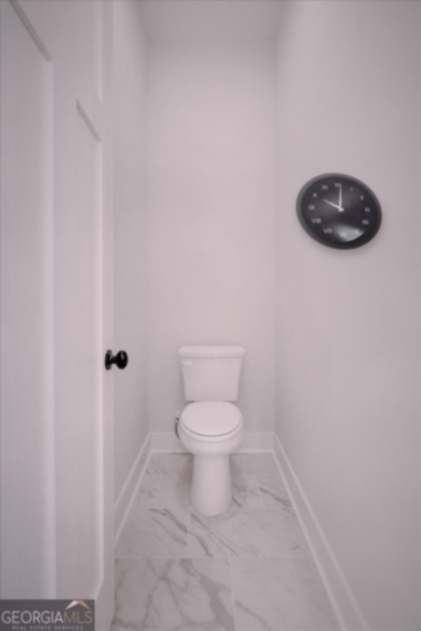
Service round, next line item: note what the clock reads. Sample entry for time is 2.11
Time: 10.01
